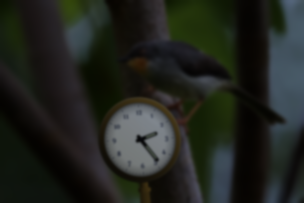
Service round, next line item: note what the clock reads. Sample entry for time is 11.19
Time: 2.24
